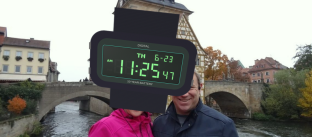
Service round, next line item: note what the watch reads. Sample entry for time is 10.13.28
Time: 11.25.47
